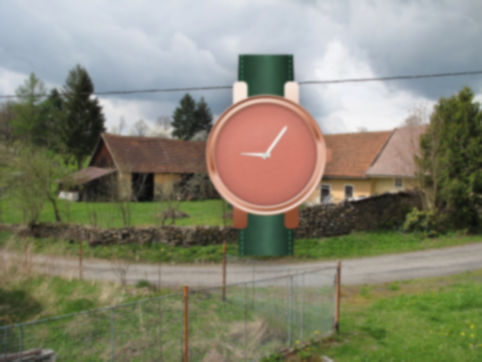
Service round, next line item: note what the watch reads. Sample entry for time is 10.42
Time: 9.06
